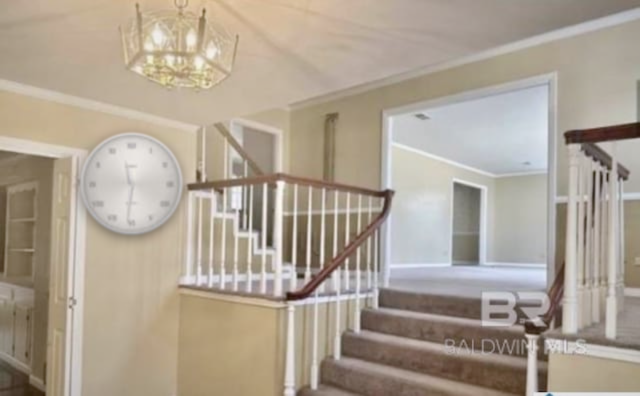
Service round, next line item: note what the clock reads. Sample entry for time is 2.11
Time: 11.31
